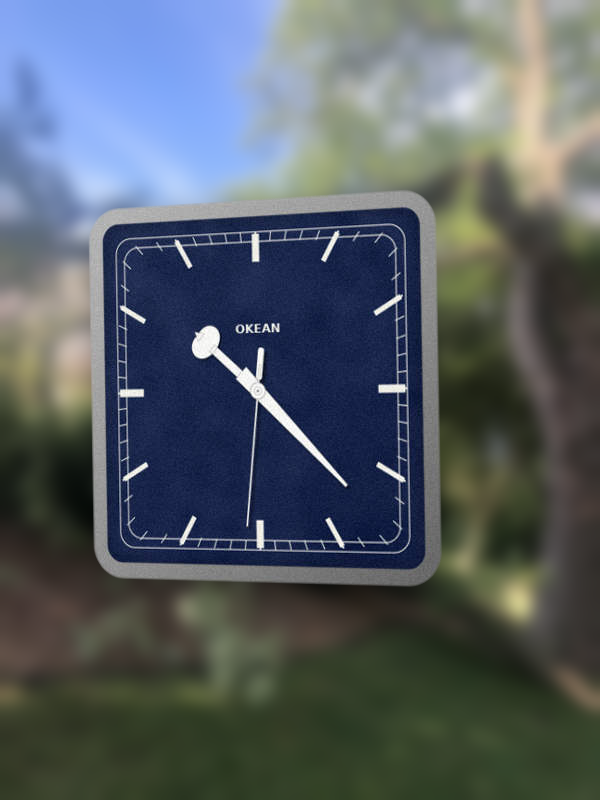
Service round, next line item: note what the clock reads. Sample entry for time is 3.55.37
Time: 10.22.31
